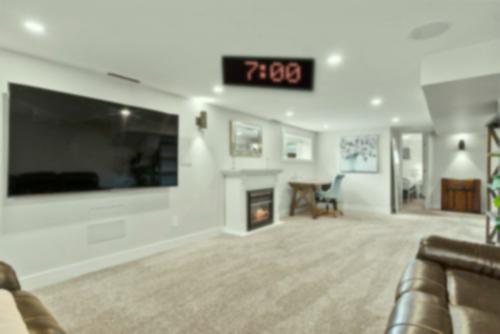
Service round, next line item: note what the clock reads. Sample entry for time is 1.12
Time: 7.00
